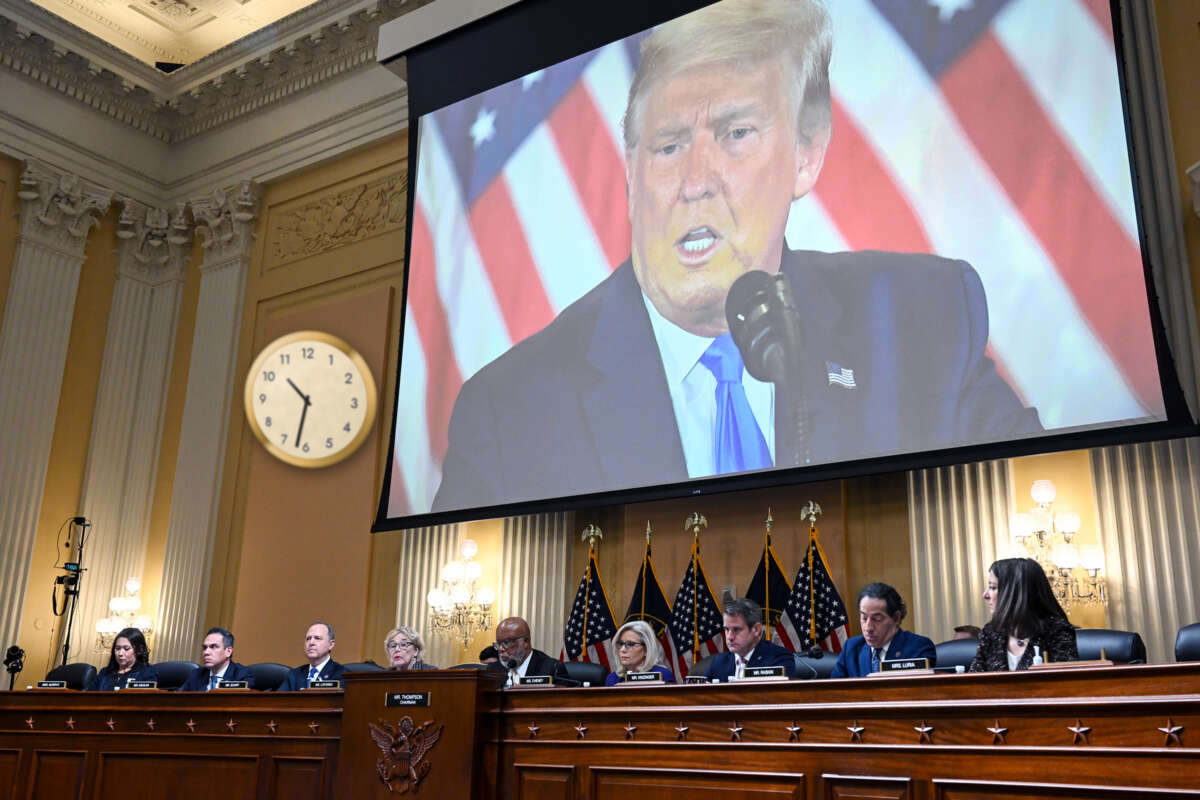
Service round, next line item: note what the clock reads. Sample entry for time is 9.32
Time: 10.32
